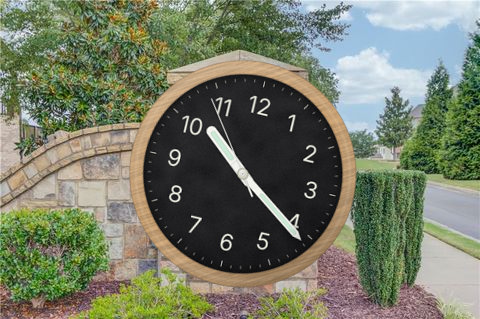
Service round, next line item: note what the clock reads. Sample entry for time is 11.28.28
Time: 10.20.54
